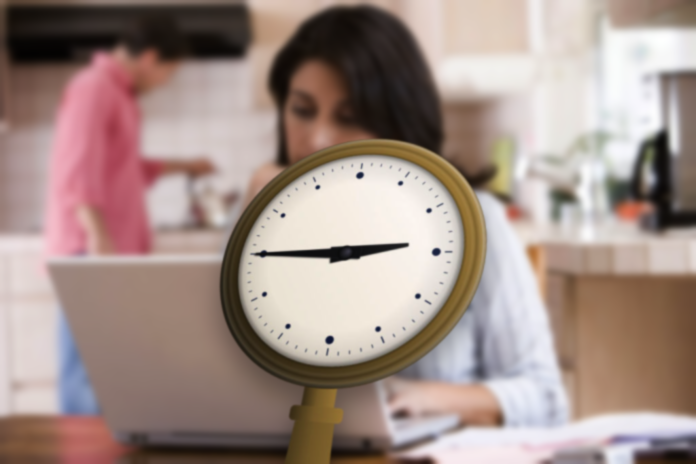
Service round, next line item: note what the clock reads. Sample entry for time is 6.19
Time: 2.45
